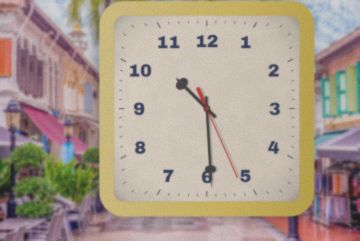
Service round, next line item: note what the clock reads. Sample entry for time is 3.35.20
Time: 10.29.26
